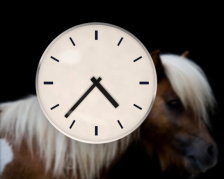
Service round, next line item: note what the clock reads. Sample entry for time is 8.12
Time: 4.37
